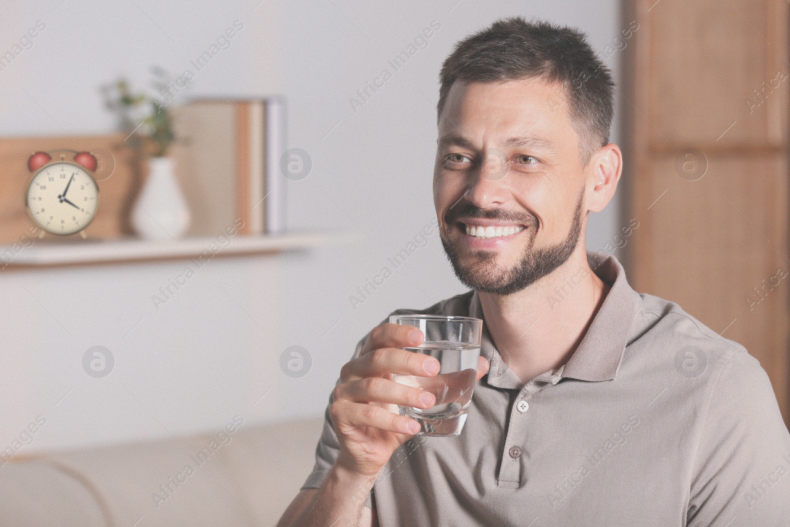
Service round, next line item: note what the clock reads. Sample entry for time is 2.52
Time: 4.04
